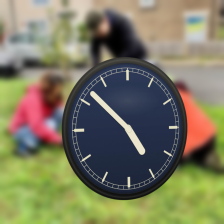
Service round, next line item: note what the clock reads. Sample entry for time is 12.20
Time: 4.52
